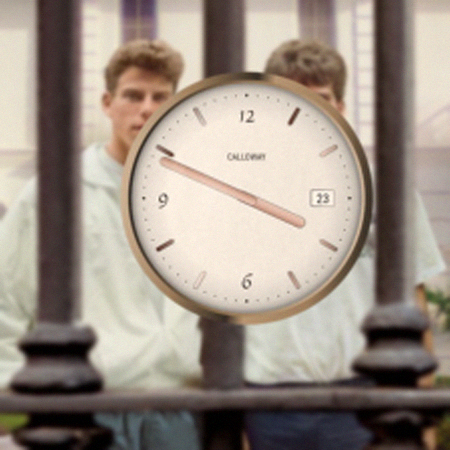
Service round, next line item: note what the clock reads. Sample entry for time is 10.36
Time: 3.49
